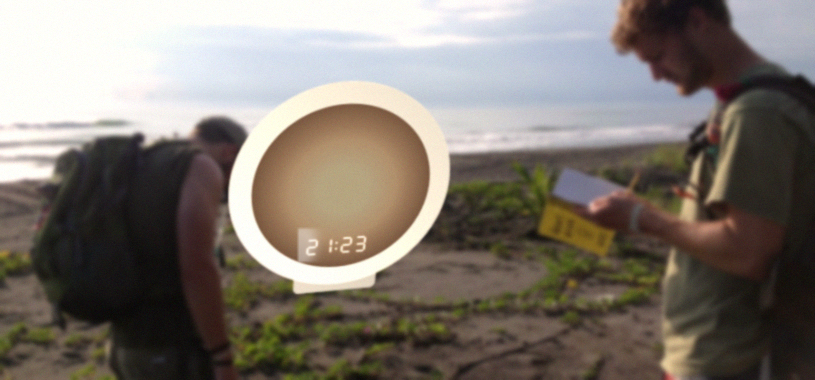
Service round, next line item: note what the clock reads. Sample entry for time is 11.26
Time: 21.23
